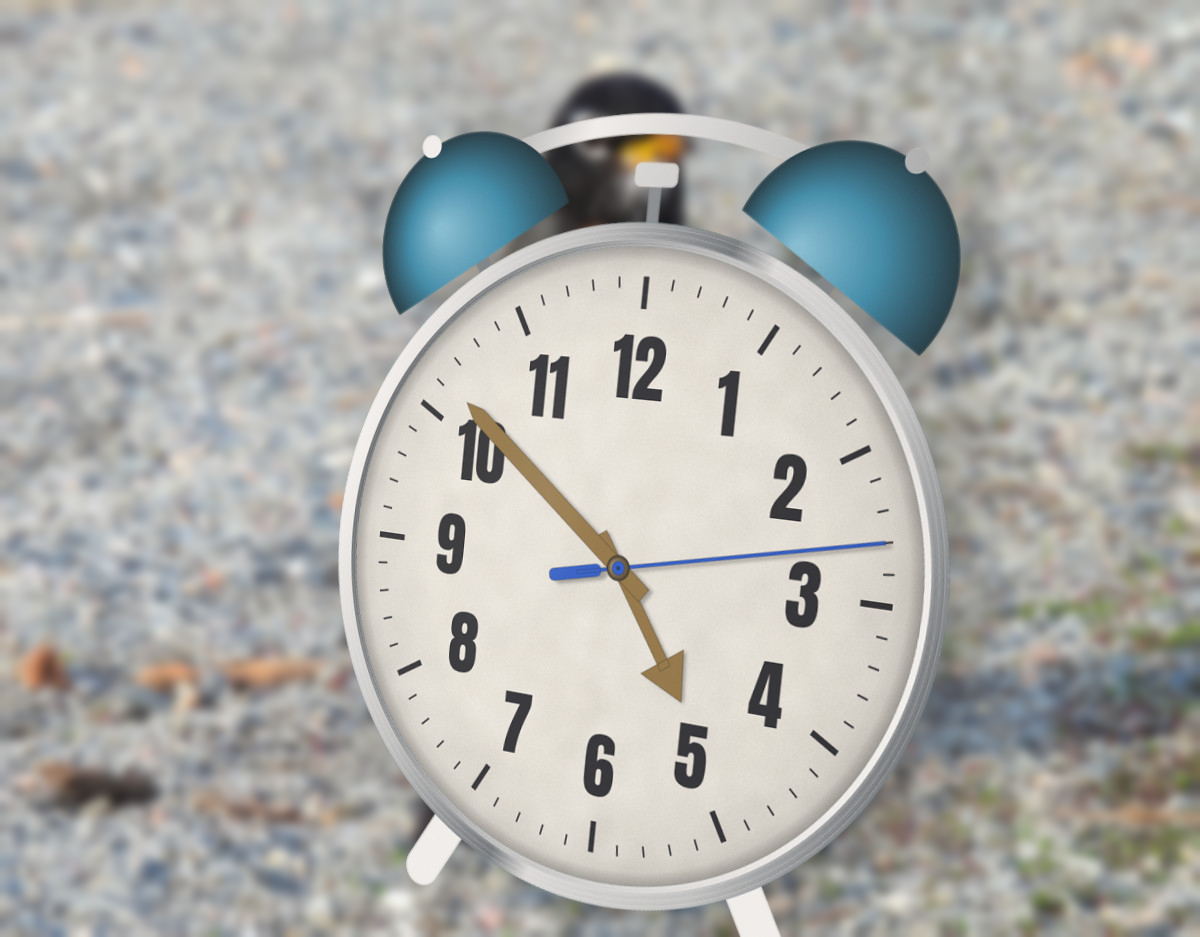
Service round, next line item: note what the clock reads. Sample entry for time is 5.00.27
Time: 4.51.13
